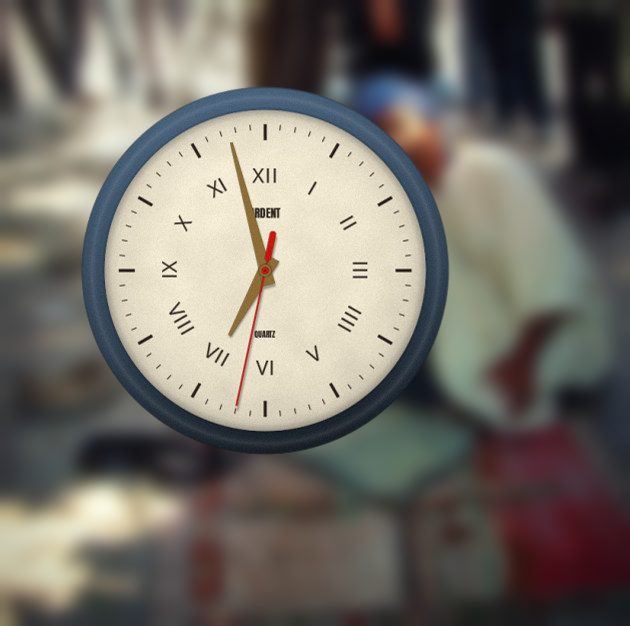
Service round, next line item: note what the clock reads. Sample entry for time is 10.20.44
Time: 6.57.32
